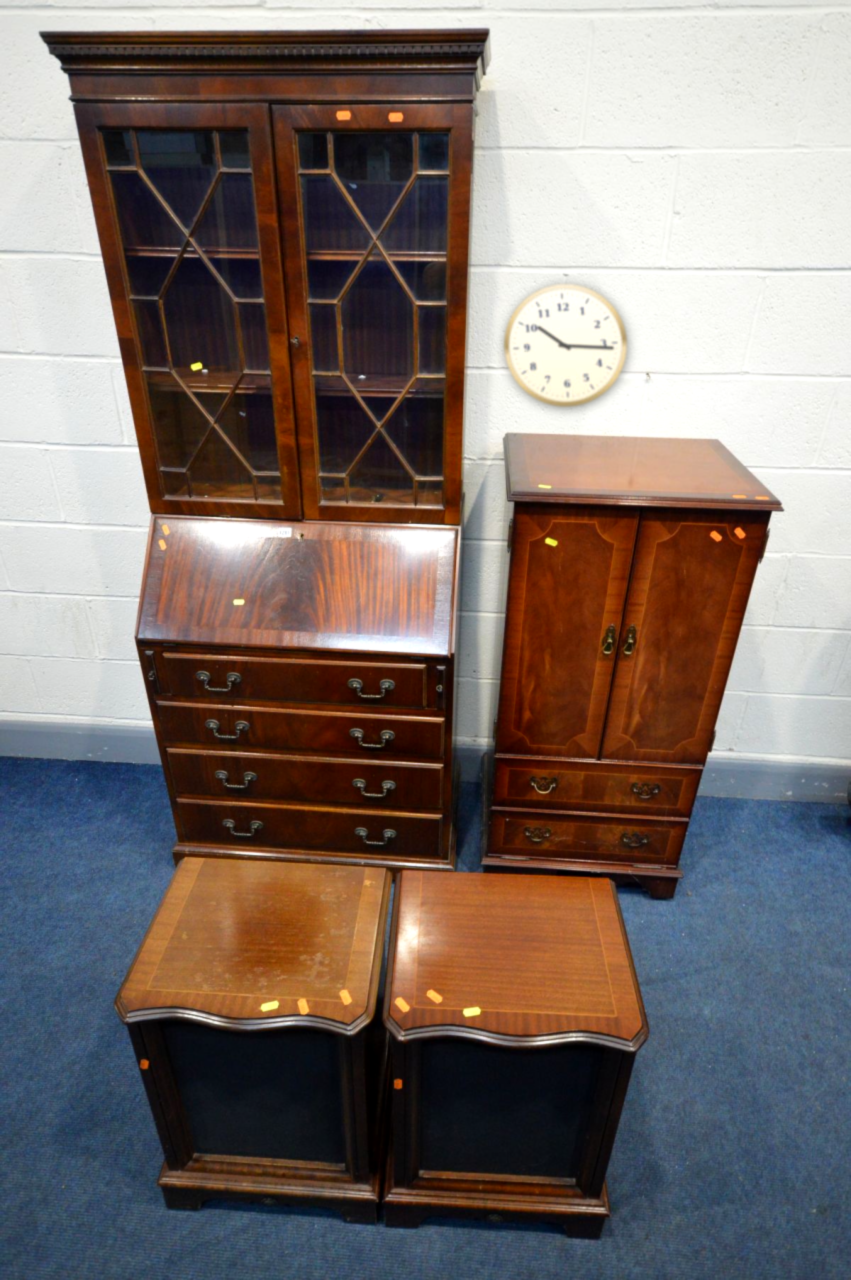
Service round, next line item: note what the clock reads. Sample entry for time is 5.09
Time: 10.16
